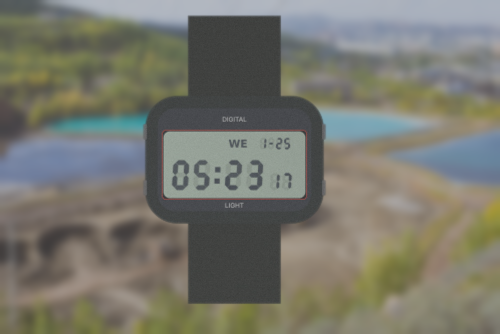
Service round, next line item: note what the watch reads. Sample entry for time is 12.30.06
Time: 5.23.17
